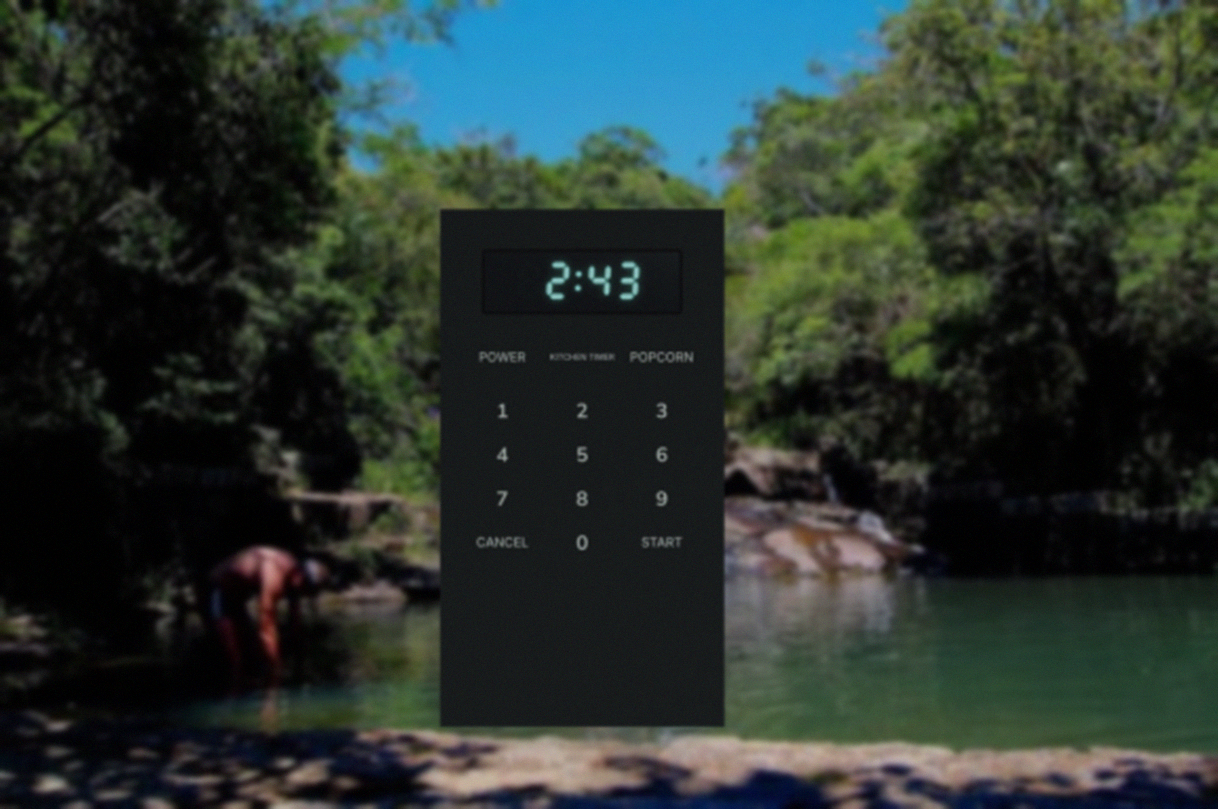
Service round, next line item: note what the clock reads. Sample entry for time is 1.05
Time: 2.43
